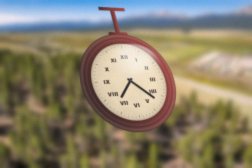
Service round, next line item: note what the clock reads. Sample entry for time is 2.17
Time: 7.22
